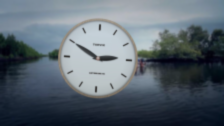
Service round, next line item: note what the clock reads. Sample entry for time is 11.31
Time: 2.50
